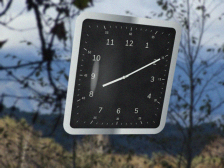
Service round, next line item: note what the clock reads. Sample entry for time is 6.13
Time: 8.10
